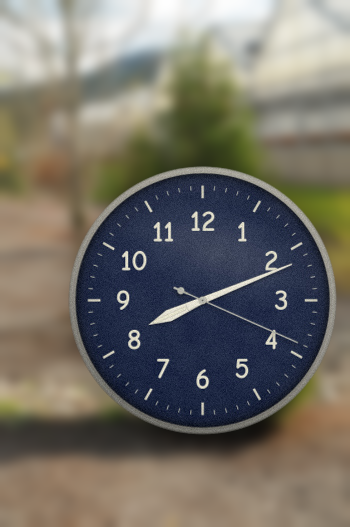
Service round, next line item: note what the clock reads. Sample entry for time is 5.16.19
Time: 8.11.19
